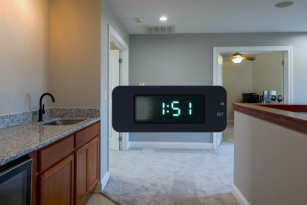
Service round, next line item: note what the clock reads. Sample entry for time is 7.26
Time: 1.51
